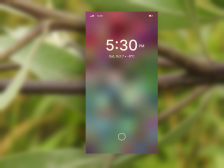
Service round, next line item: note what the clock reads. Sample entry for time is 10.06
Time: 5.30
